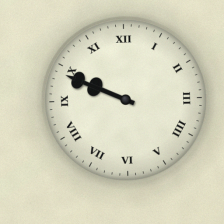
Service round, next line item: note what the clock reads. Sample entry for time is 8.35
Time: 9.49
